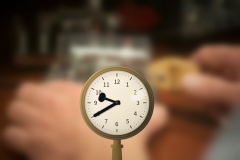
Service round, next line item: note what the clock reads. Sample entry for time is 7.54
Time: 9.40
